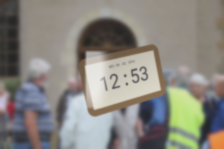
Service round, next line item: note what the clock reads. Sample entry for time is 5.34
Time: 12.53
